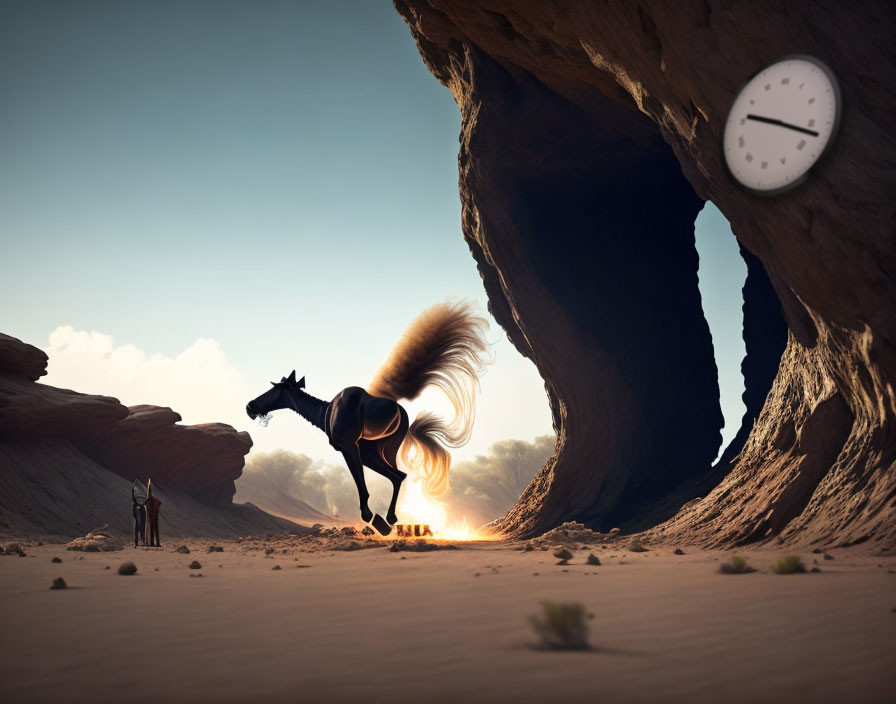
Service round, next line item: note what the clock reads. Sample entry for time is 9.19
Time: 9.17
